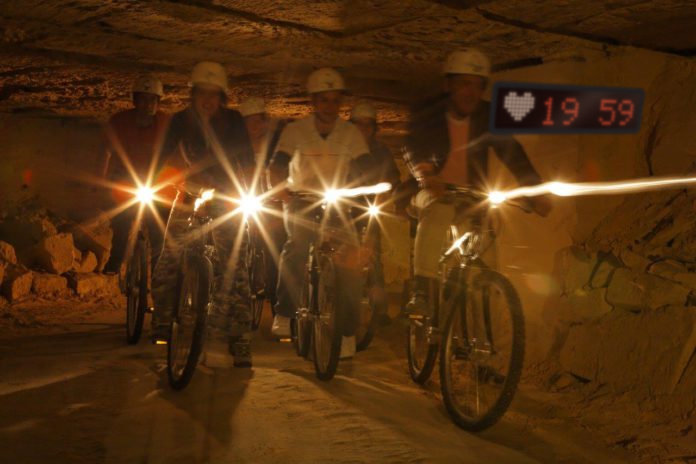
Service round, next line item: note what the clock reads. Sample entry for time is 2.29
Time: 19.59
